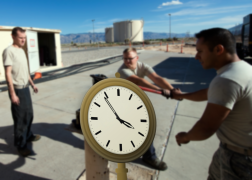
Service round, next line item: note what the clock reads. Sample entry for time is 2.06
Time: 3.54
